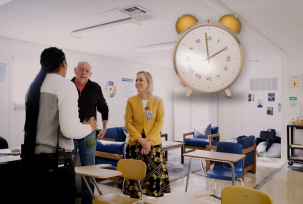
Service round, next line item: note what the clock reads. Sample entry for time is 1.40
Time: 1.59
